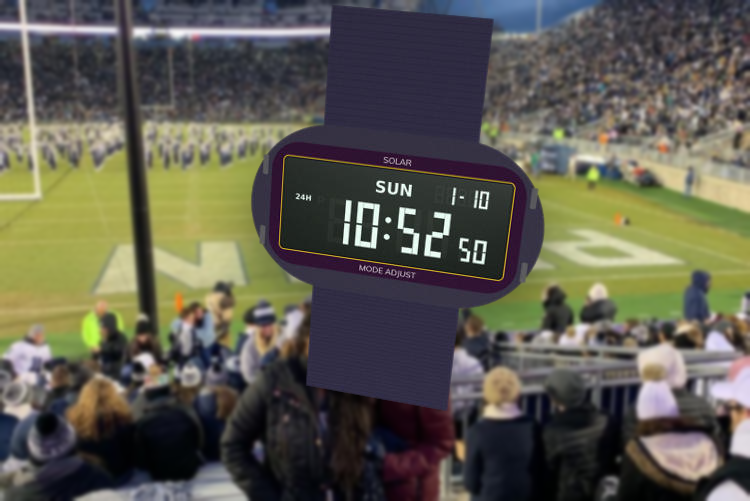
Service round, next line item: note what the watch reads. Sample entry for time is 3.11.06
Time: 10.52.50
